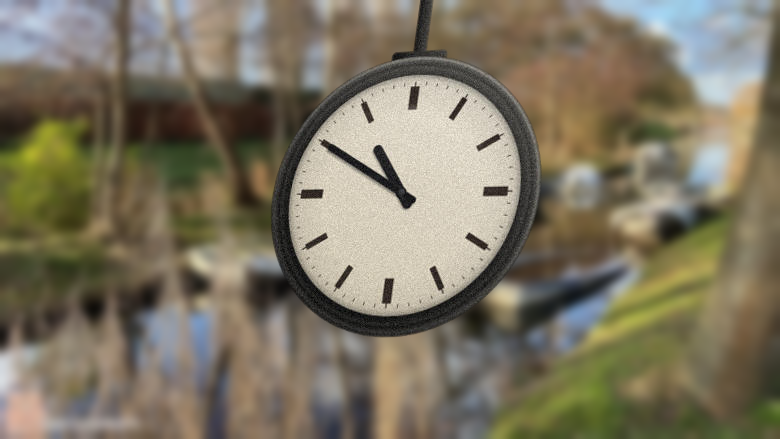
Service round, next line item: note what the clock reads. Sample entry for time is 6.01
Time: 10.50
